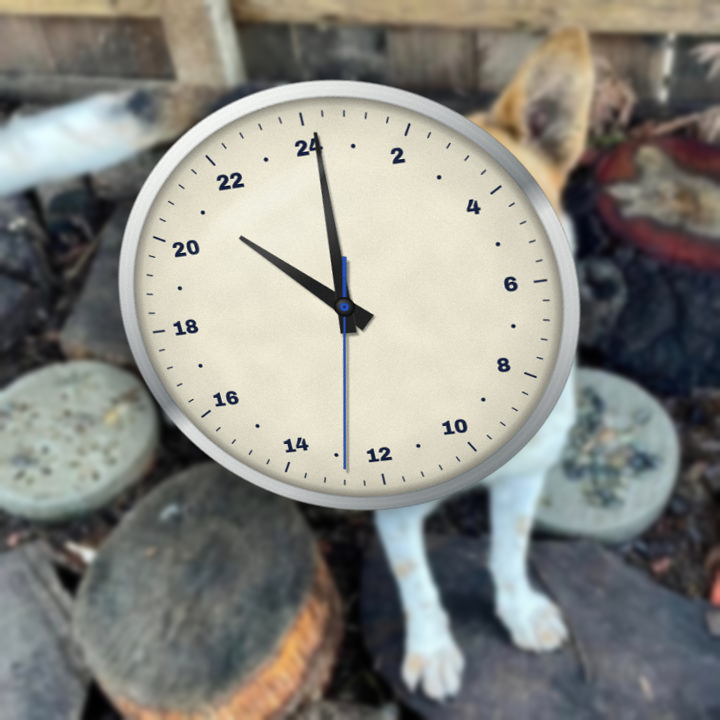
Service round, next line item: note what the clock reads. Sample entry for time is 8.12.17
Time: 21.00.32
